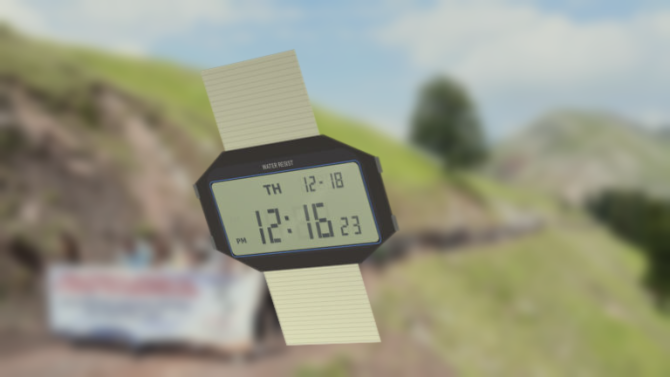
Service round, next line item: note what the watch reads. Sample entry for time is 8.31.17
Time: 12.16.23
